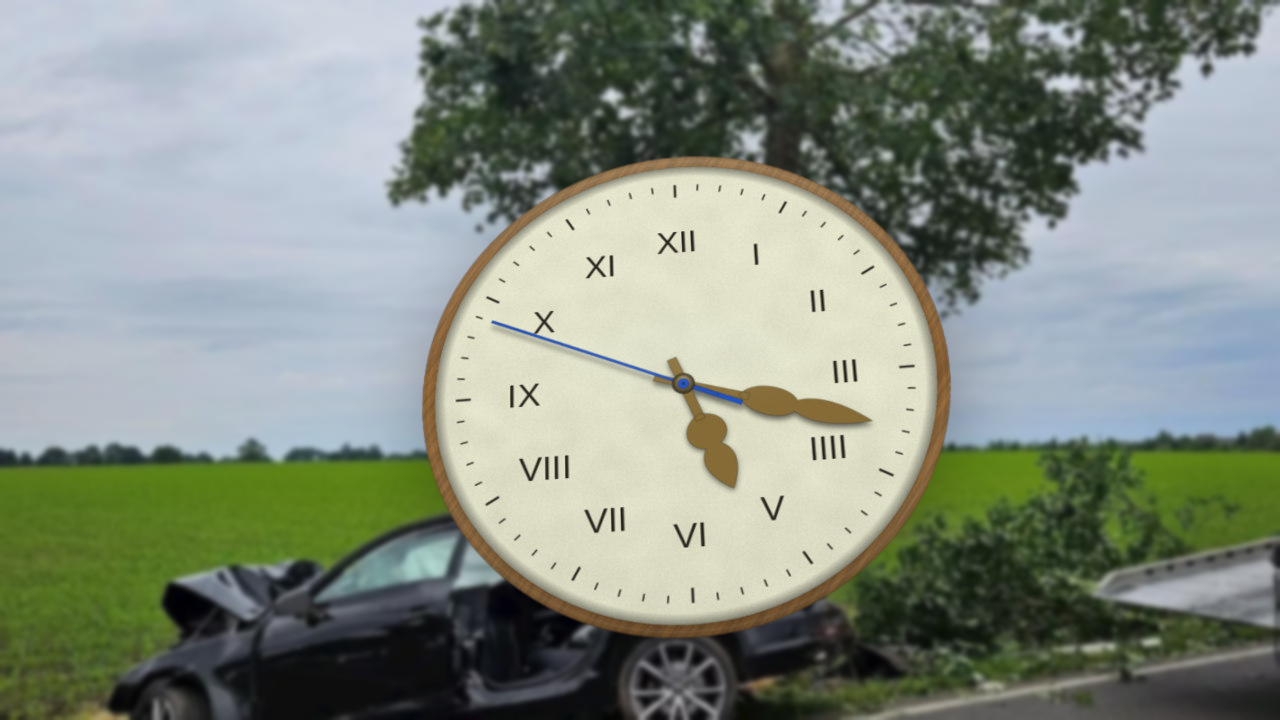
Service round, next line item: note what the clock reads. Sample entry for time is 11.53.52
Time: 5.17.49
